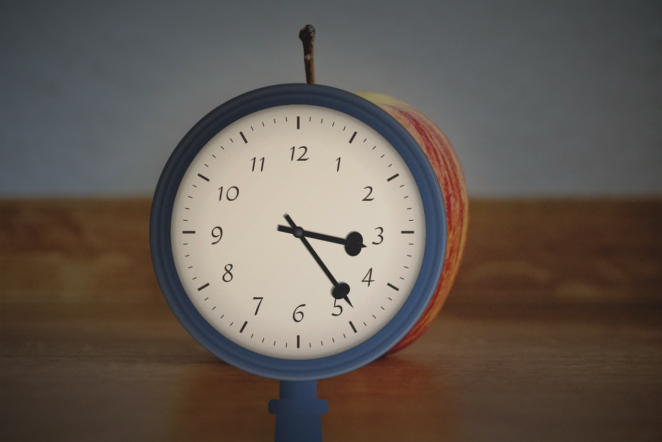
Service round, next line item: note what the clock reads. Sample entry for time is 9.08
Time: 3.24
